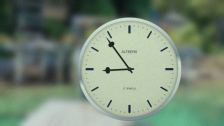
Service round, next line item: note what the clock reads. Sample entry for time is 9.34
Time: 8.54
